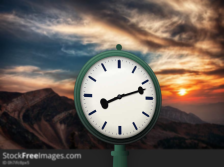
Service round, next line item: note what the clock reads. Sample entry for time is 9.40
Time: 8.12
